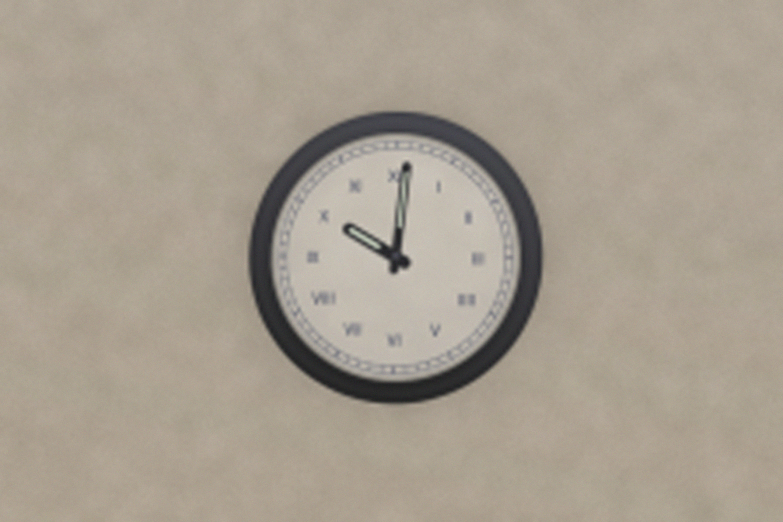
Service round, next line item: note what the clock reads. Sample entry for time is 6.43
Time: 10.01
